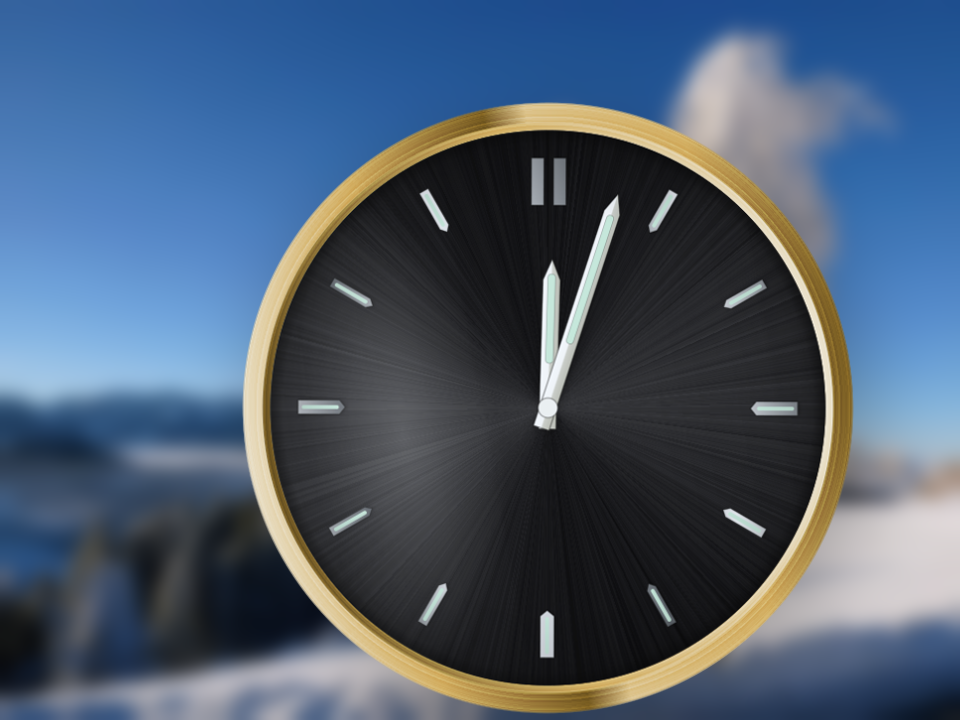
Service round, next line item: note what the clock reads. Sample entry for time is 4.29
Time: 12.03
